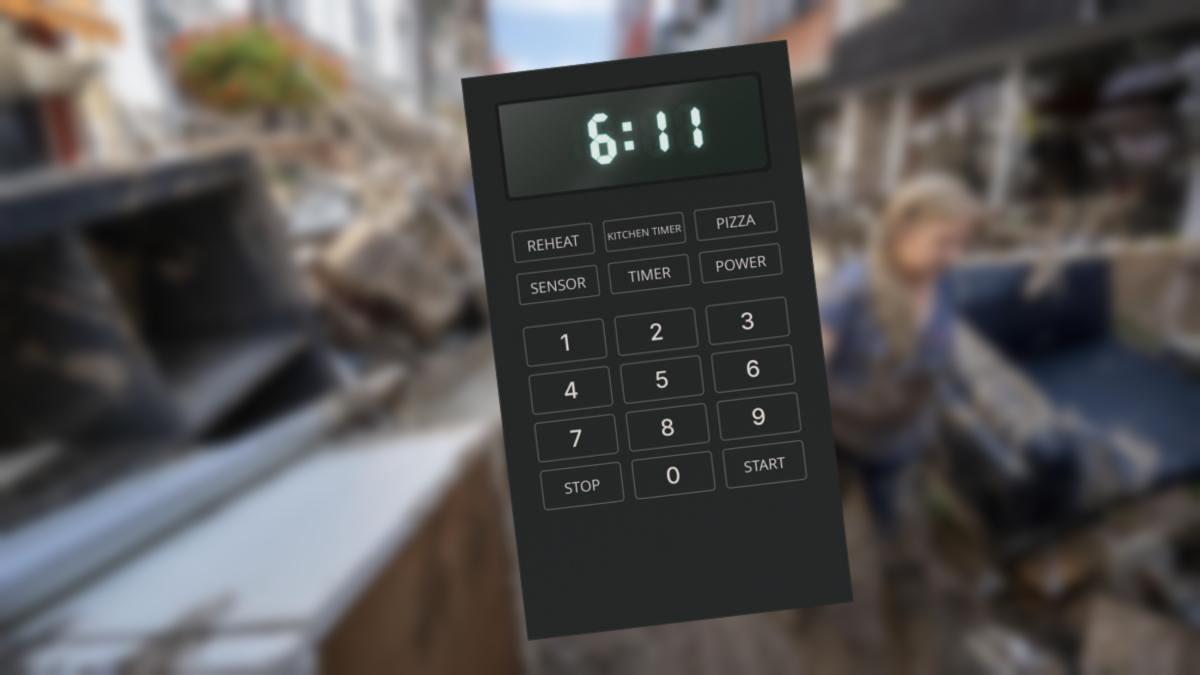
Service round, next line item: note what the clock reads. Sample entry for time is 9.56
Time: 6.11
